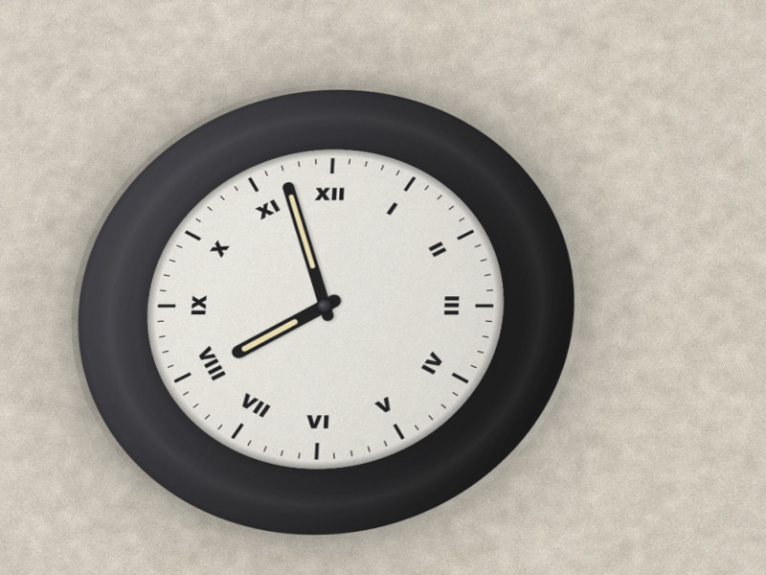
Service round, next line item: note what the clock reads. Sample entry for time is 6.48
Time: 7.57
